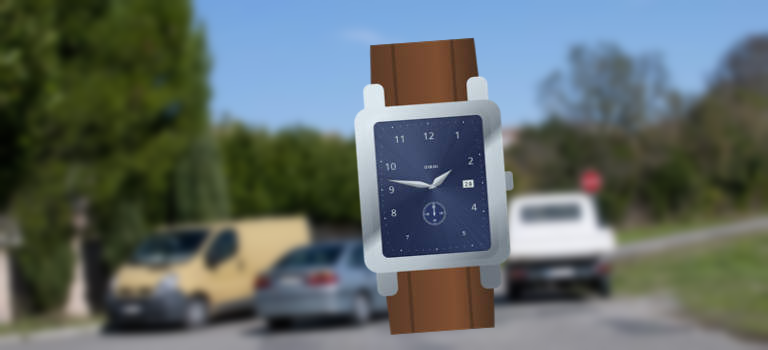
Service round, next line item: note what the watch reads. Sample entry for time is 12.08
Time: 1.47
